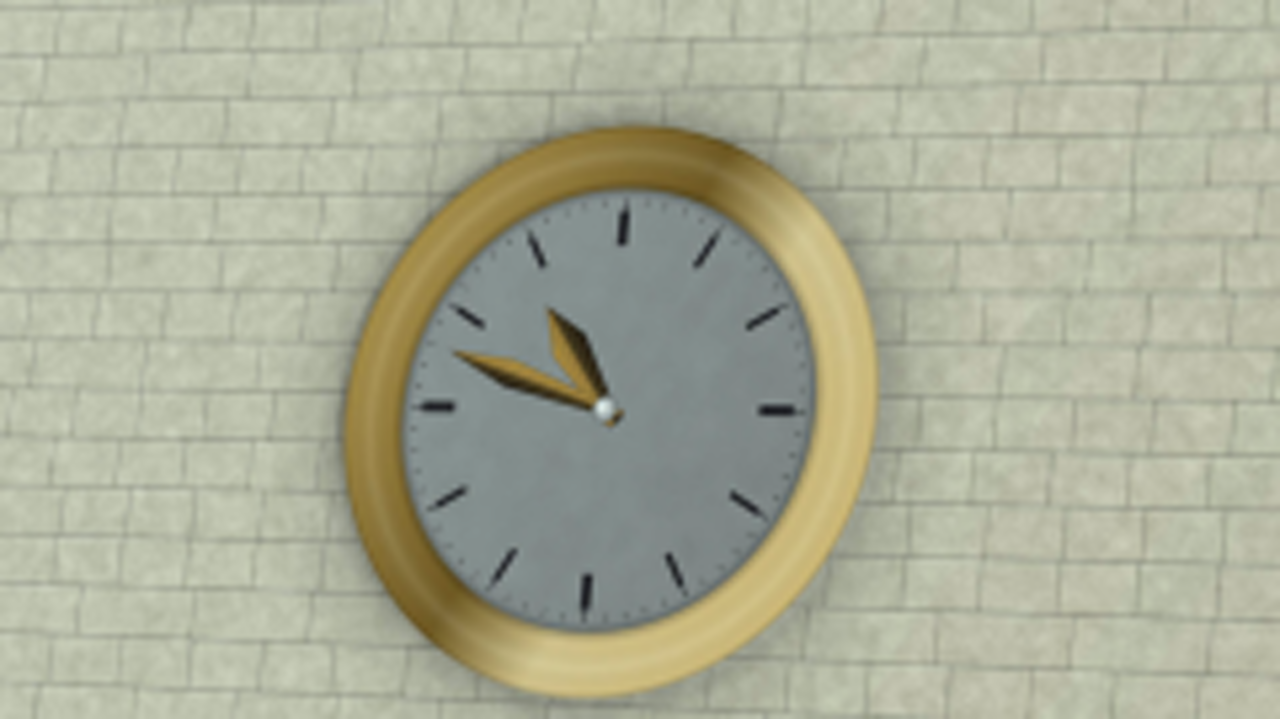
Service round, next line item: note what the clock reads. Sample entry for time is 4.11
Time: 10.48
